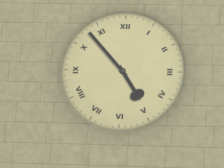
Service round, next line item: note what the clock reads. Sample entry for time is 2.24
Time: 4.53
